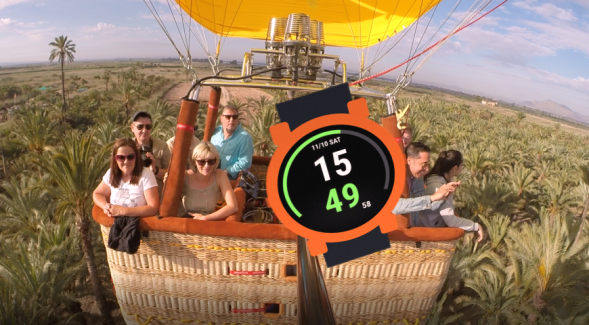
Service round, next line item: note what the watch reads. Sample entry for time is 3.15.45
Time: 15.49.58
